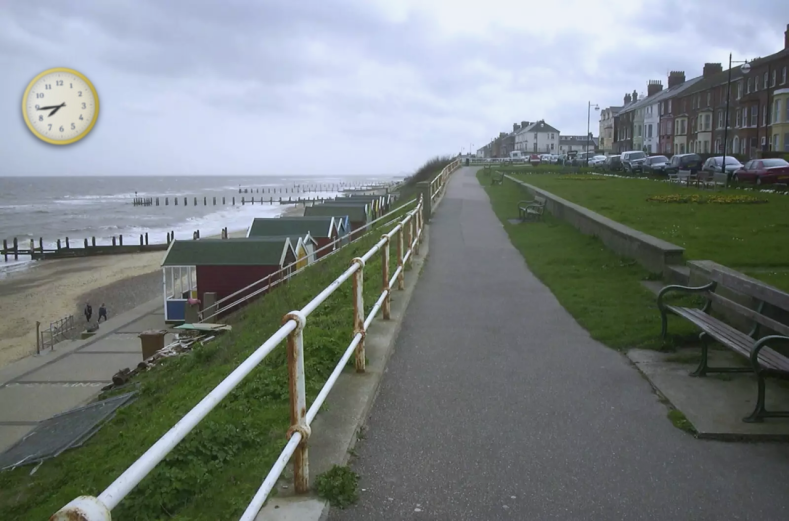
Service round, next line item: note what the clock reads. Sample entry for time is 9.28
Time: 7.44
